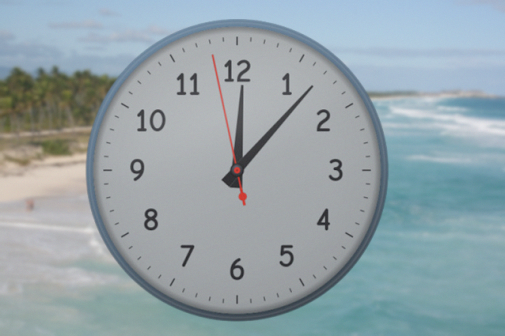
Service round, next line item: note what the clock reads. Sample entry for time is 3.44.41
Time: 12.06.58
